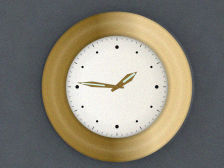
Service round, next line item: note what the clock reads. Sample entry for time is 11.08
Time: 1.46
